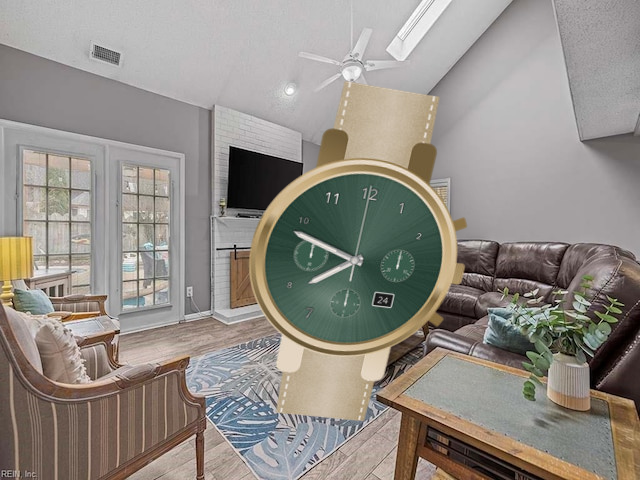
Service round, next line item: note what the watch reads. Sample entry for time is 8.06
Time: 7.48
